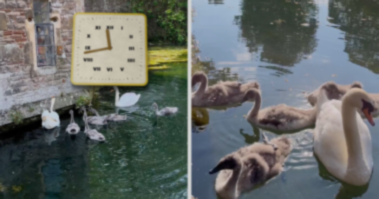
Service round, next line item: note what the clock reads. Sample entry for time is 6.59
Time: 11.43
